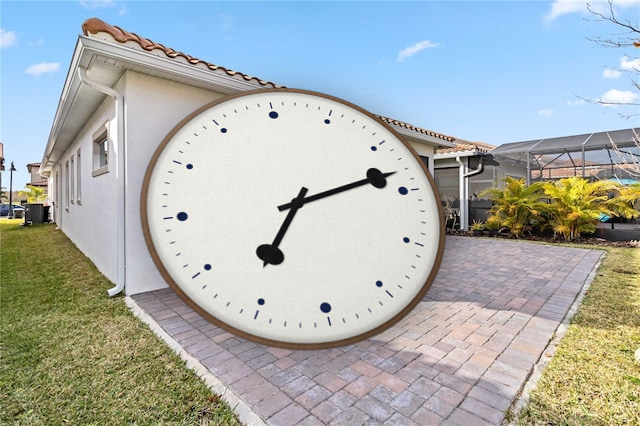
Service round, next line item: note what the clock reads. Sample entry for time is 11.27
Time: 7.13
